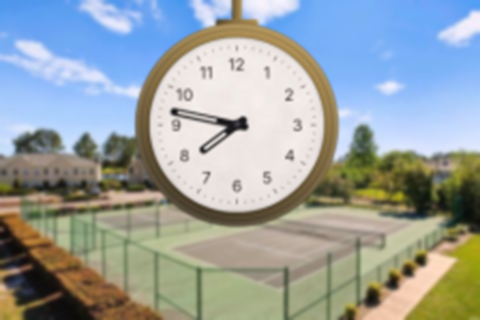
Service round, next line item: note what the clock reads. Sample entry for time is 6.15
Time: 7.47
